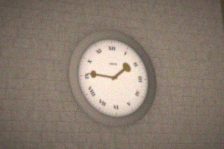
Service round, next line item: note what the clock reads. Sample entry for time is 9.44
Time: 1.46
